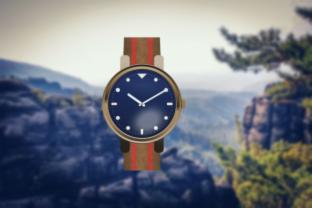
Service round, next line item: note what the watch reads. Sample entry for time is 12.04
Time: 10.10
